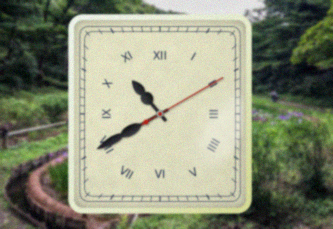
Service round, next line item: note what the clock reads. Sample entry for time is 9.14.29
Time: 10.40.10
